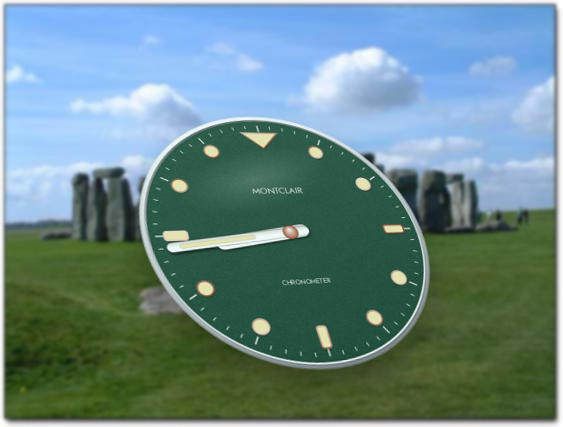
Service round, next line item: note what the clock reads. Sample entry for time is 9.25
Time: 8.44
